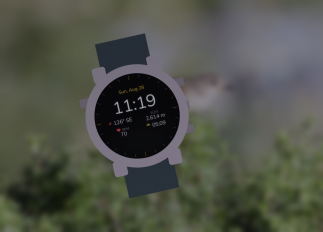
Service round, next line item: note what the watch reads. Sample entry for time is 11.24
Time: 11.19
